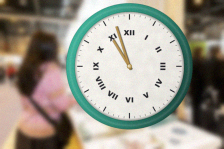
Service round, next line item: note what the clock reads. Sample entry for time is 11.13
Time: 10.57
